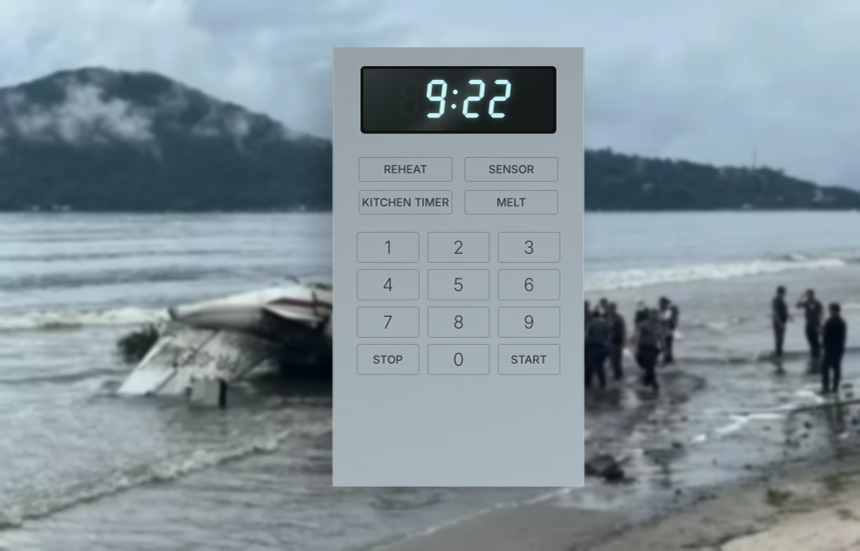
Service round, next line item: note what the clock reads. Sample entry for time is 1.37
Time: 9.22
